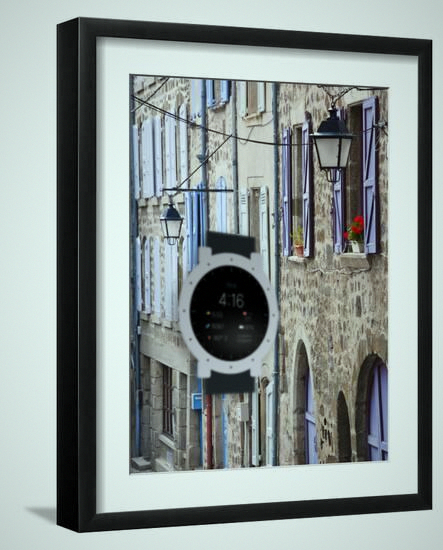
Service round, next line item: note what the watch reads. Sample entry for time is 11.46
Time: 4.16
